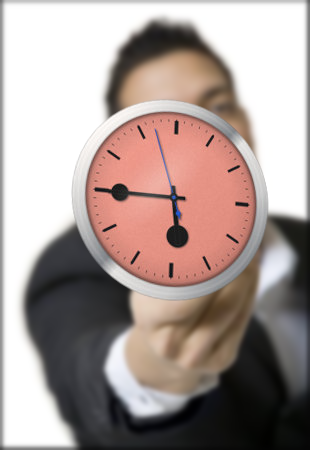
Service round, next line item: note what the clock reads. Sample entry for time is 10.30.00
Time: 5.44.57
